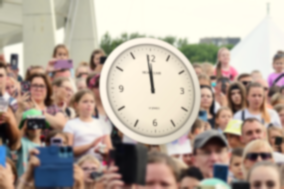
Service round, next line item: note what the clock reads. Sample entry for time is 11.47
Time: 11.59
